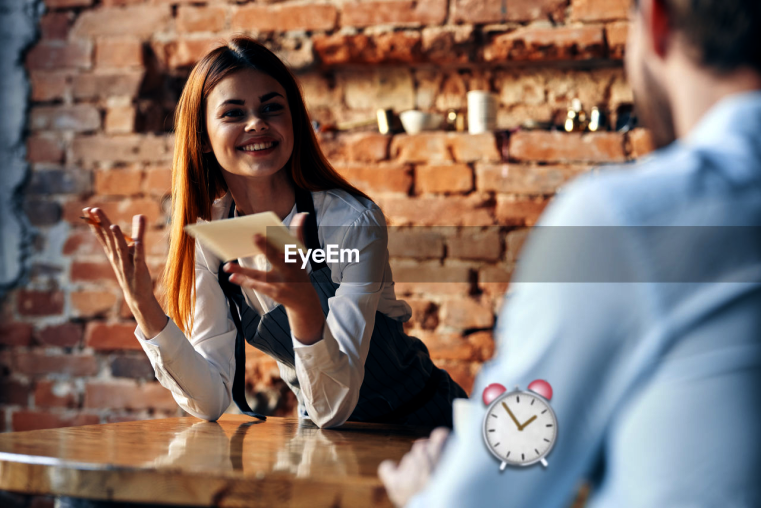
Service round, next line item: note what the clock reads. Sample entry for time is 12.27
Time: 1.55
